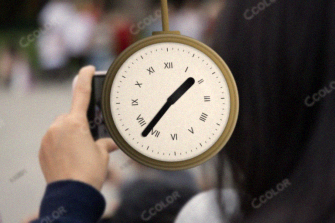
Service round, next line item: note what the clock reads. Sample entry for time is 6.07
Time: 1.37
